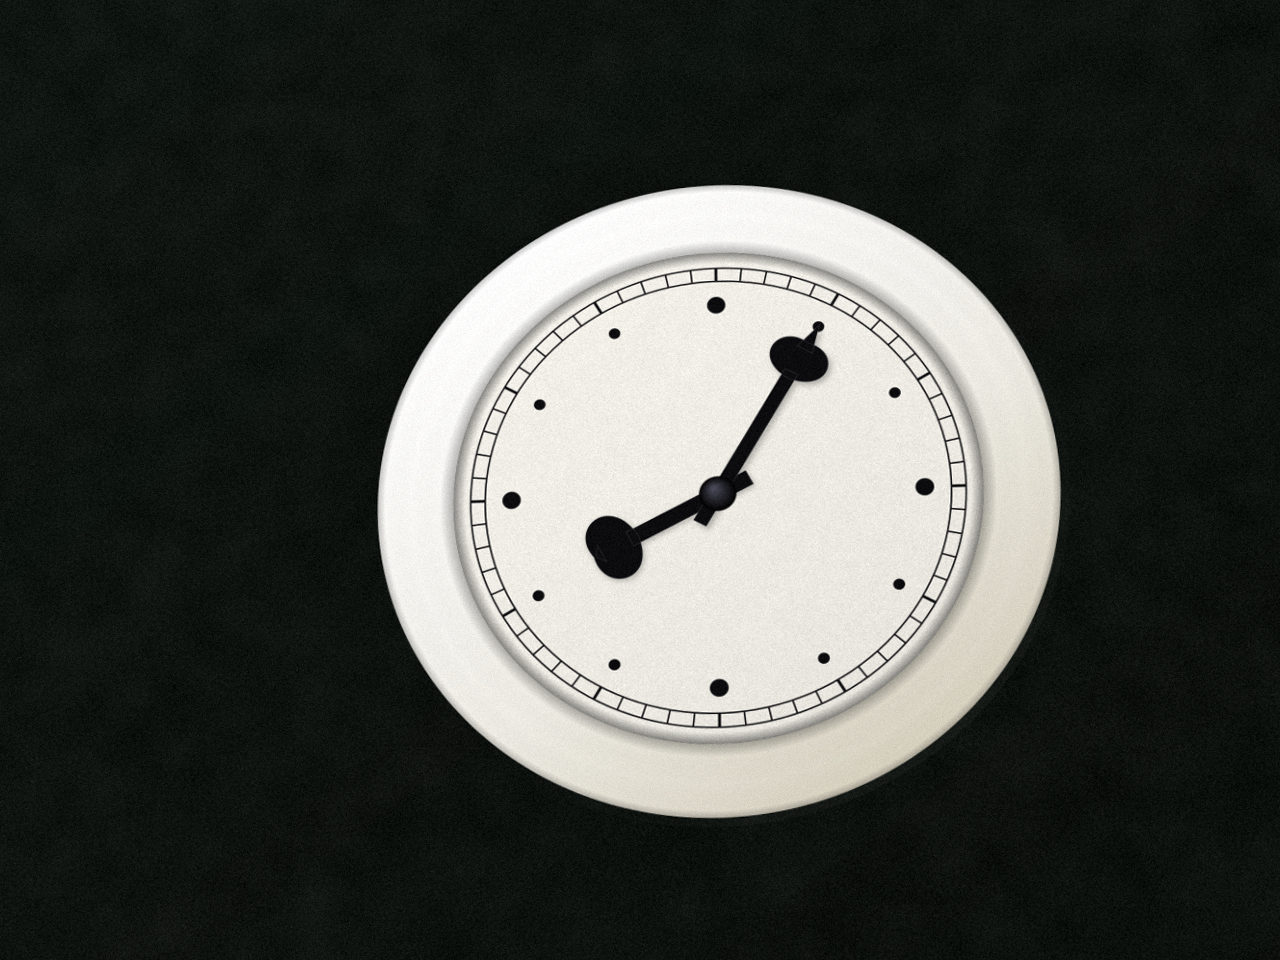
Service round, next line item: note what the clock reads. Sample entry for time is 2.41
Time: 8.05
